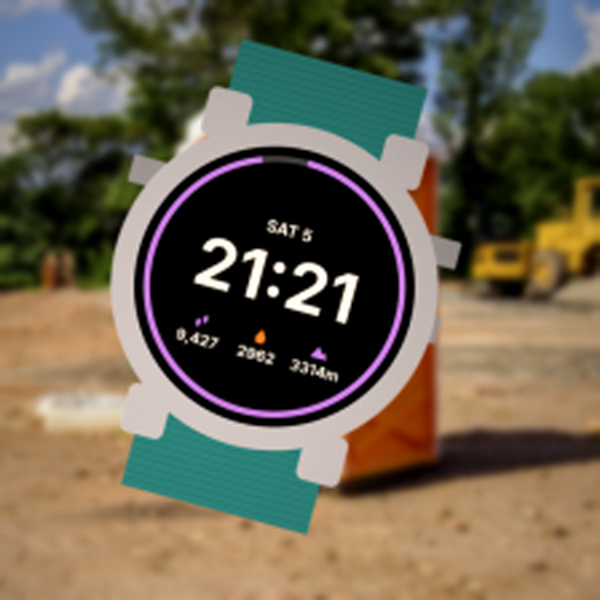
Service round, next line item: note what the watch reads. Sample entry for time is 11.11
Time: 21.21
